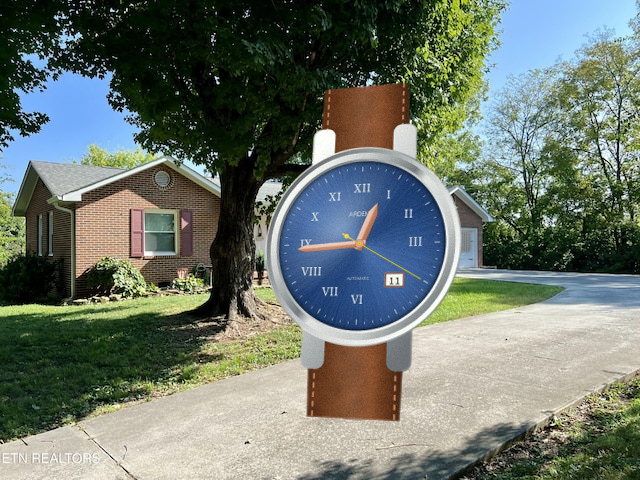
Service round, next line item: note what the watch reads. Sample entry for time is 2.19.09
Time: 12.44.20
